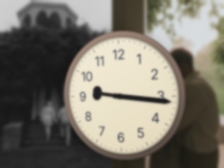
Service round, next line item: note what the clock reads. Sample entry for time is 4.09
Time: 9.16
